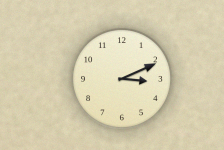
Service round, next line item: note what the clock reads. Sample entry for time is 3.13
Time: 3.11
